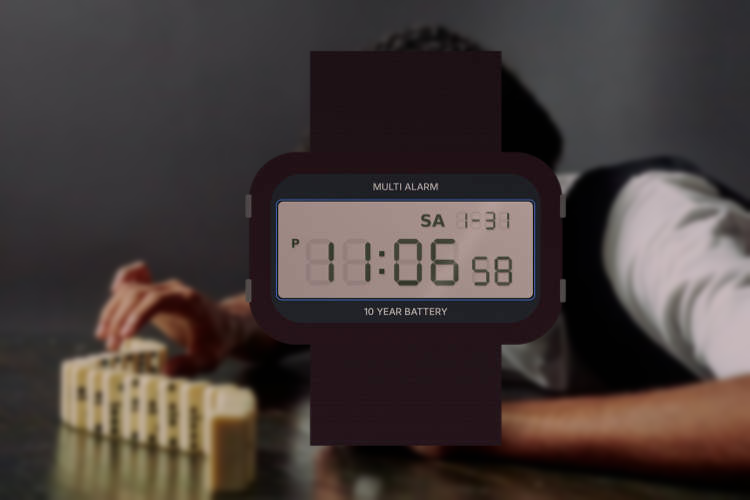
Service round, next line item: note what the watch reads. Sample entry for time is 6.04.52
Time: 11.06.58
